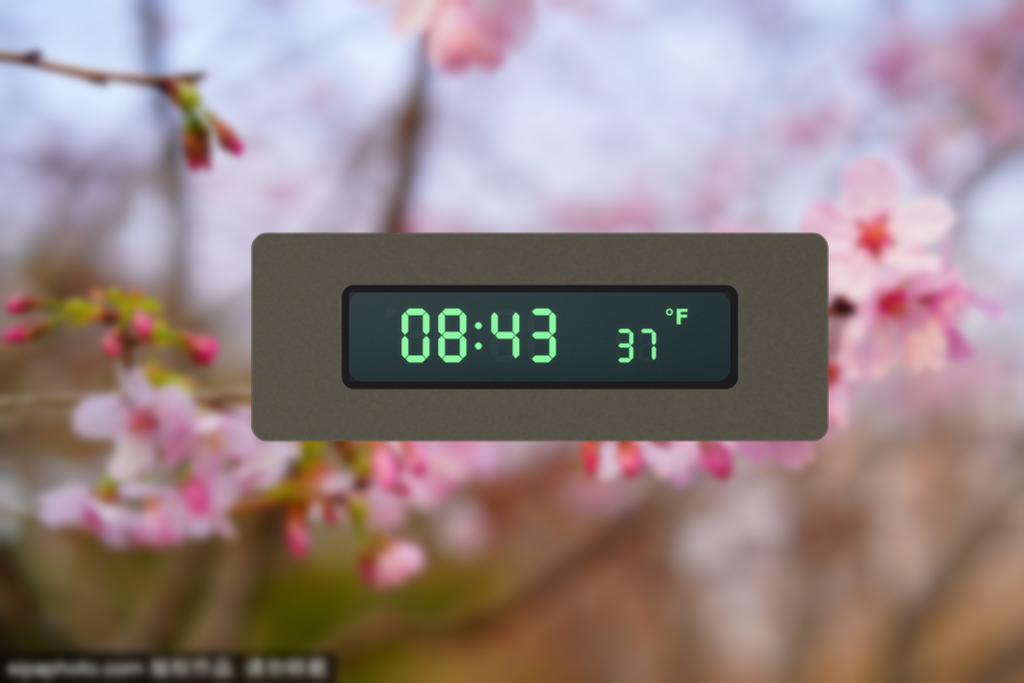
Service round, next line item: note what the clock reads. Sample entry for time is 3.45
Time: 8.43
